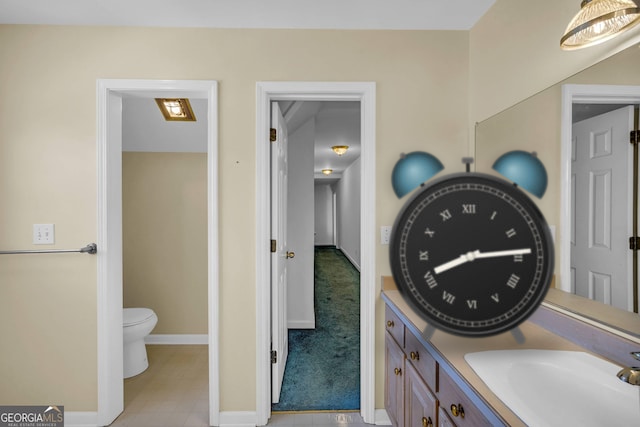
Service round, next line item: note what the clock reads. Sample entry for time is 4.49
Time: 8.14
